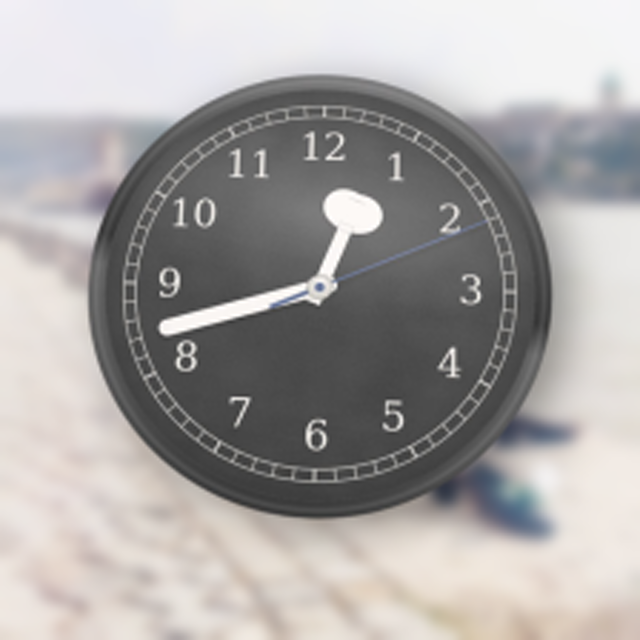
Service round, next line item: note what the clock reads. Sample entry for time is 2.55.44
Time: 12.42.11
